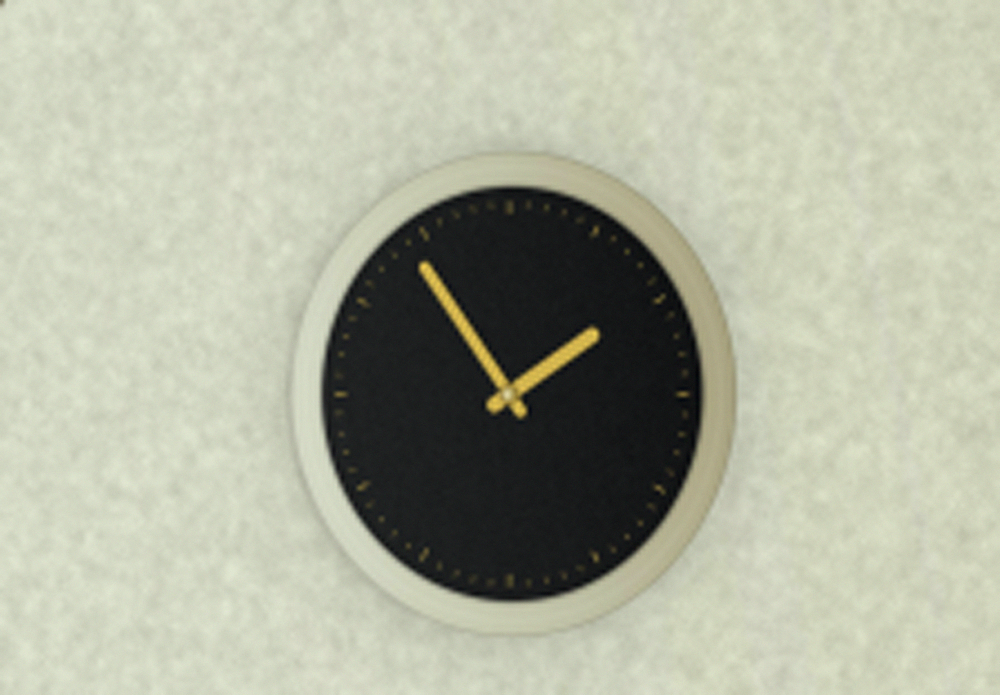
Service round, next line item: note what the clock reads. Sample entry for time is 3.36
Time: 1.54
